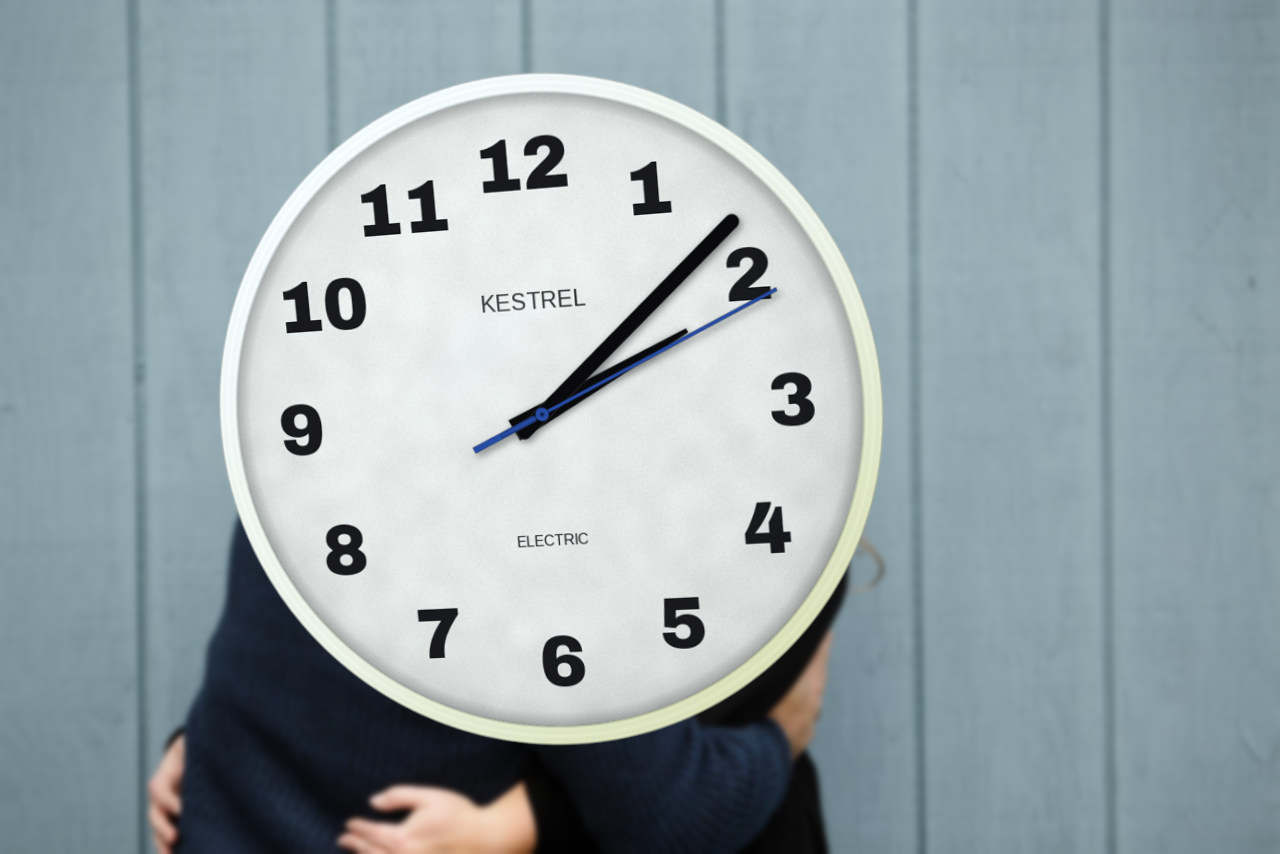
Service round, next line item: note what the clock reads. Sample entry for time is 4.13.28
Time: 2.08.11
